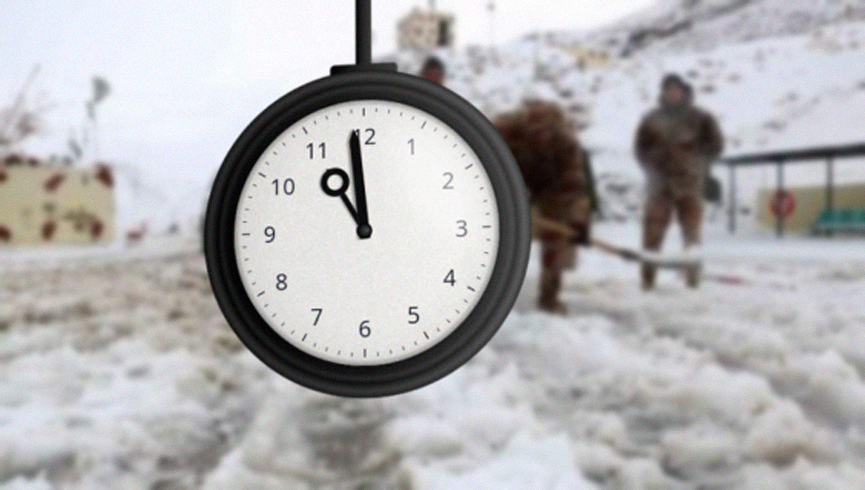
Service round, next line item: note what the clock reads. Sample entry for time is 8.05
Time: 10.59
